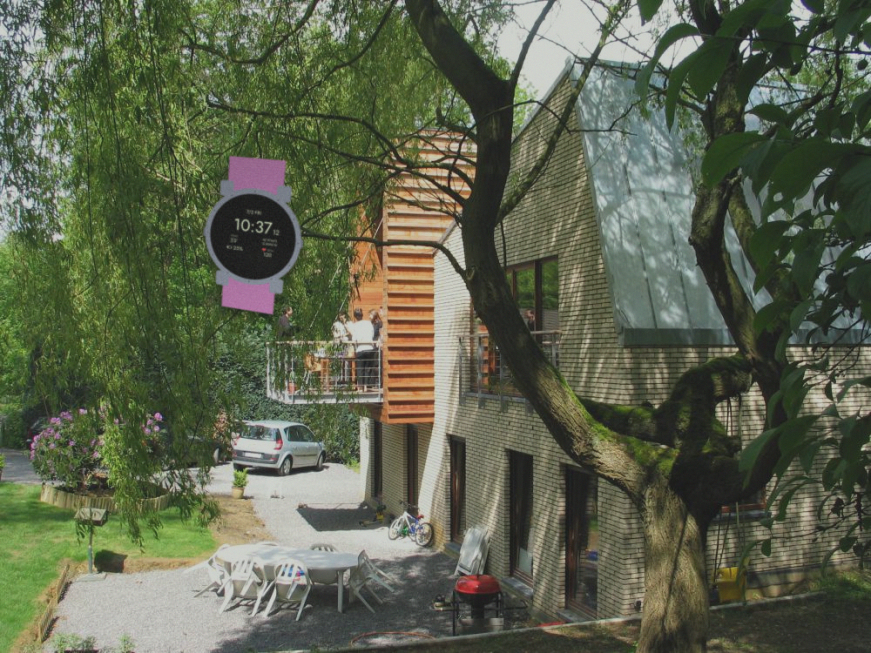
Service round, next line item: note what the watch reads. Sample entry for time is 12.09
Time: 10.37
